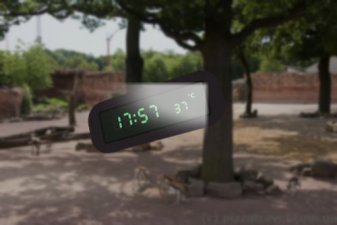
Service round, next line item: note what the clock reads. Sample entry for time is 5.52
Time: 17.57
